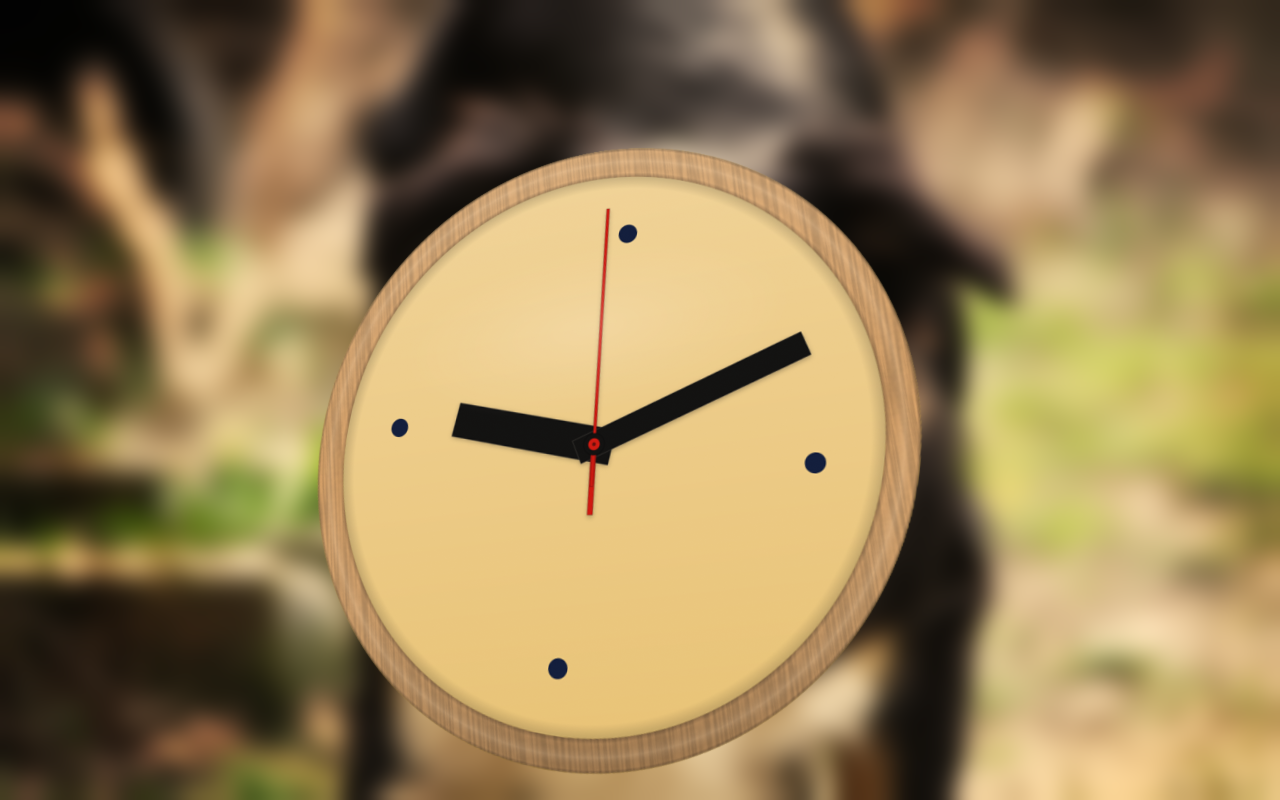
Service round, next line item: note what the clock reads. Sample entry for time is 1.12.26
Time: 9.09.59
